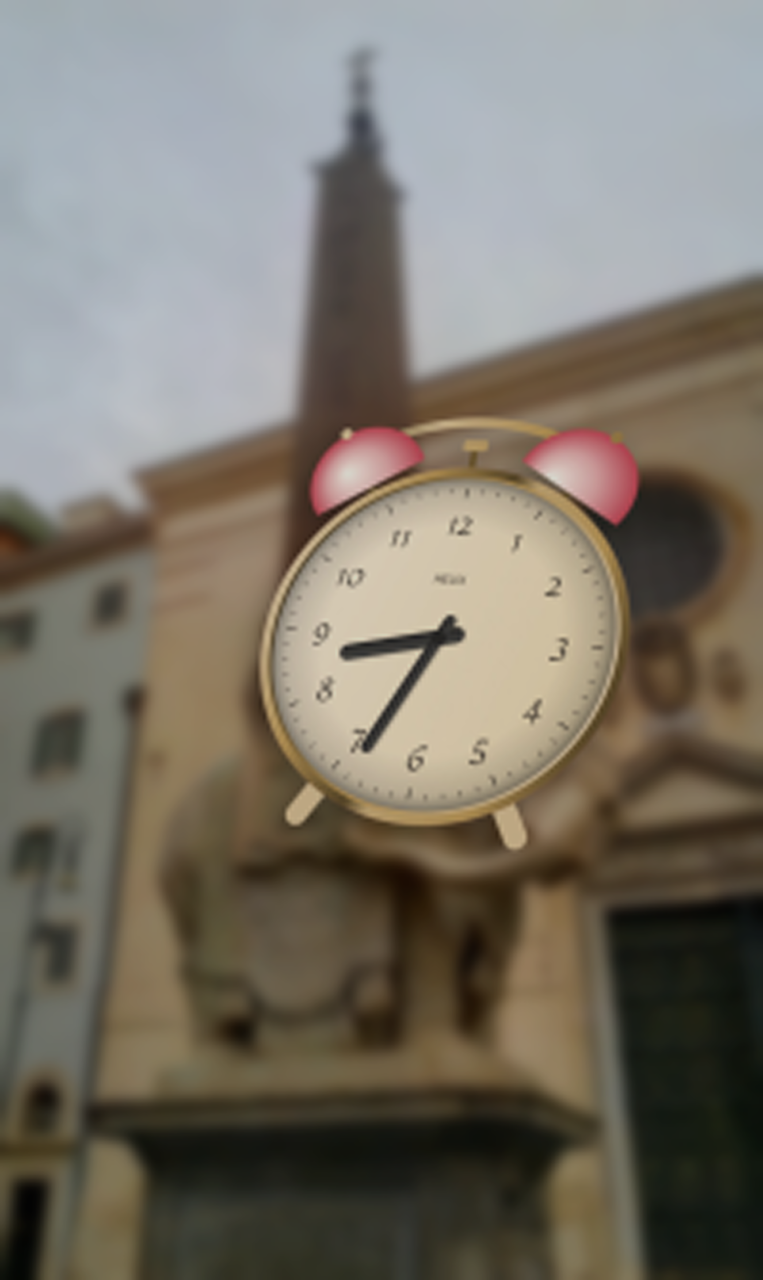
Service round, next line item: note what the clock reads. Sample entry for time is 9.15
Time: 8.34
